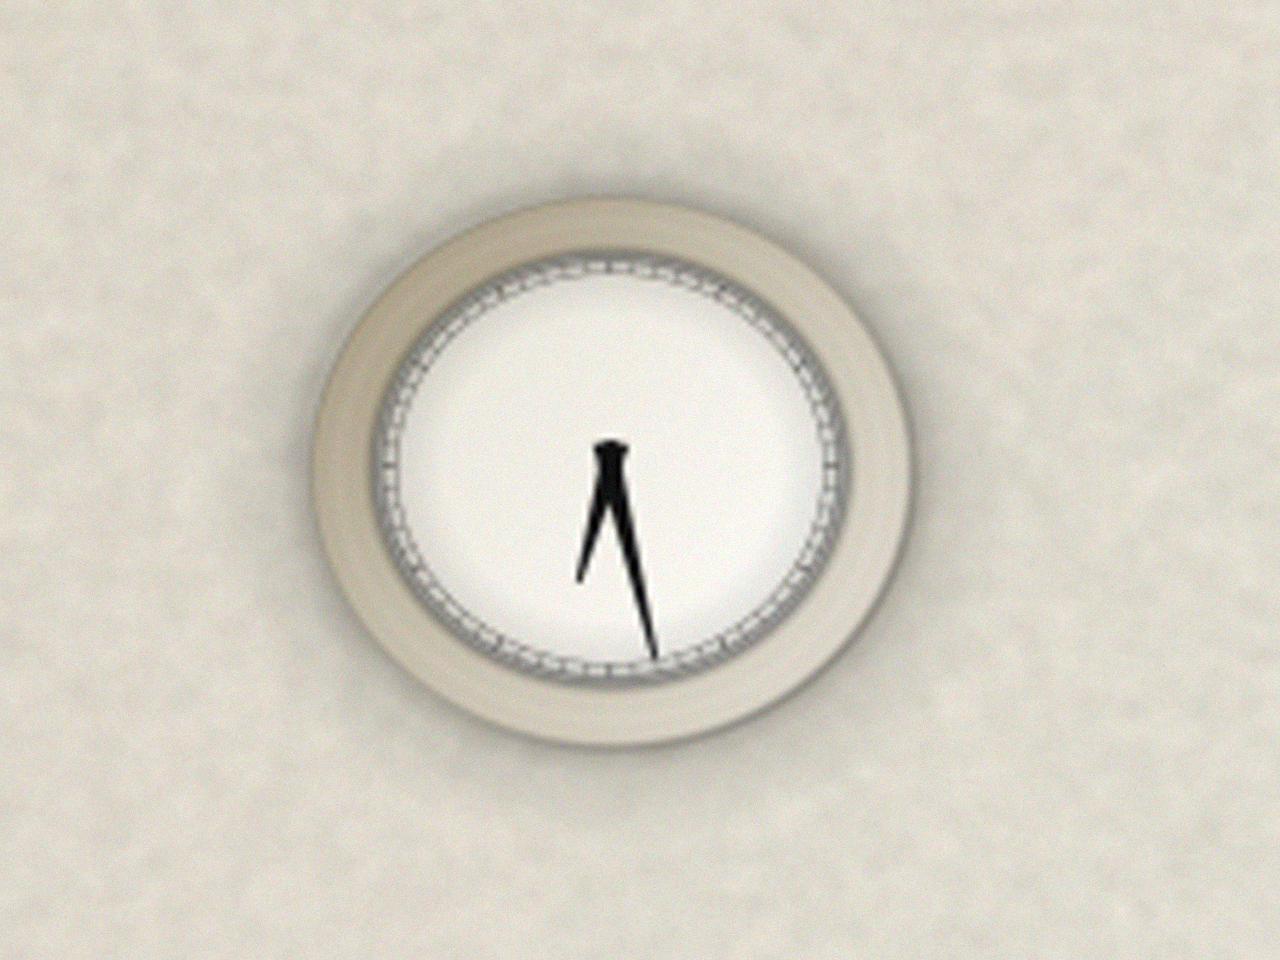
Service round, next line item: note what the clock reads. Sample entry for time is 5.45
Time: 6.28
